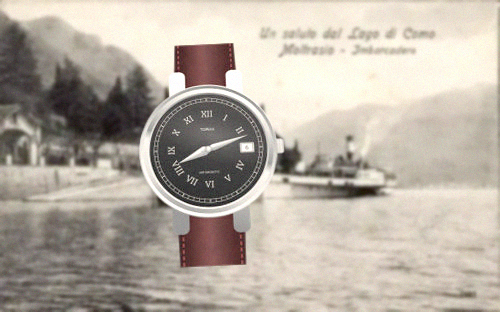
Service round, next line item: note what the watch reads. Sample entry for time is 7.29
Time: 8.12
